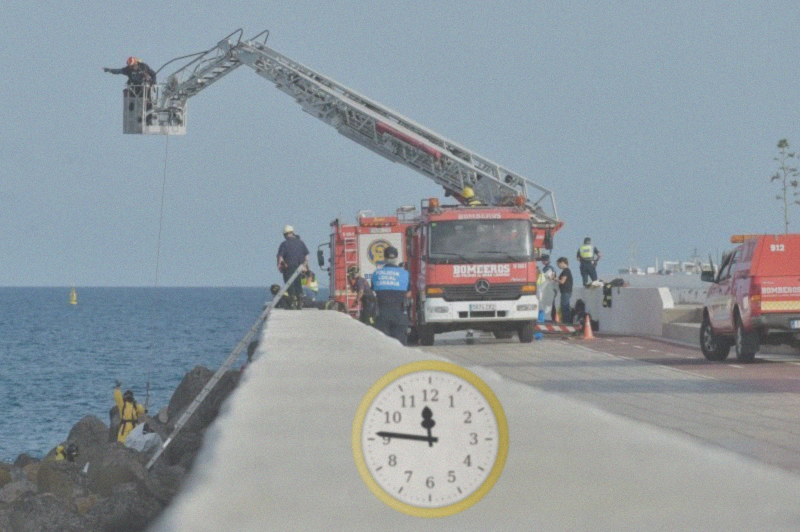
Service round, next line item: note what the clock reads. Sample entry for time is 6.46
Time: 11.46
